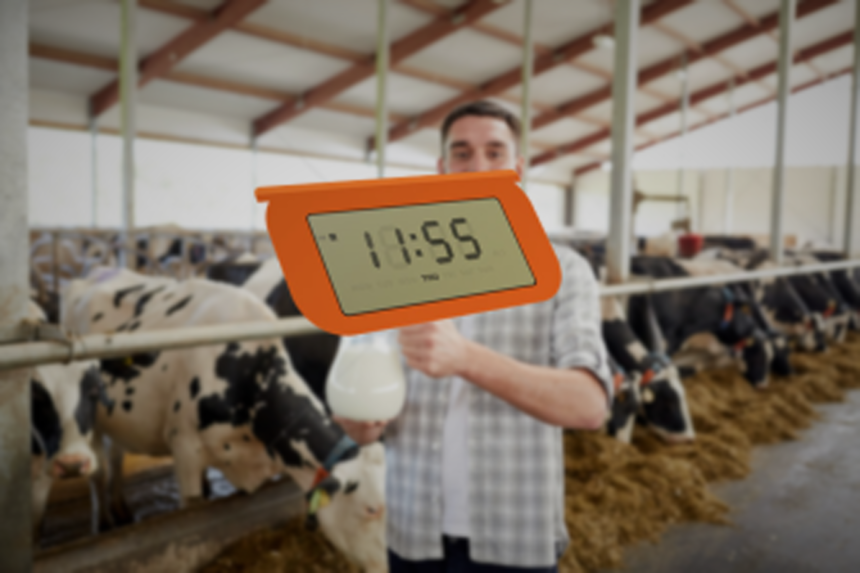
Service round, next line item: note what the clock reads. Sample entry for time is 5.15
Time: 11.55
